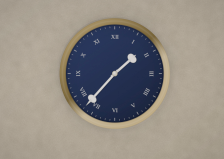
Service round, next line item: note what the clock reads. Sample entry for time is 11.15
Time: 1.37
